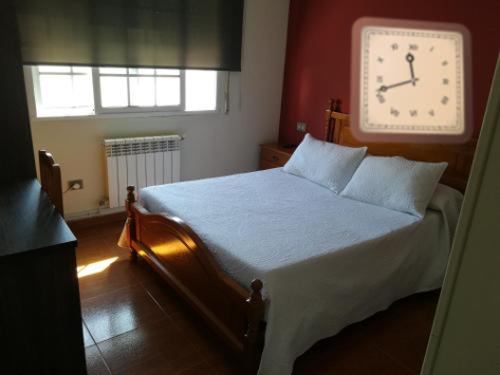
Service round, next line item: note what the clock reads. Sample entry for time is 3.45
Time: 11.42
